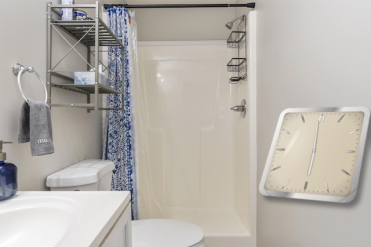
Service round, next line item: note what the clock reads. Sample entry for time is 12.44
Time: 5.59
